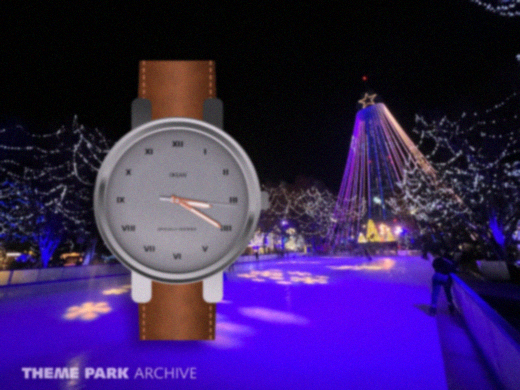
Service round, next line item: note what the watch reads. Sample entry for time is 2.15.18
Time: 3.20.16
